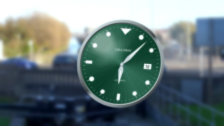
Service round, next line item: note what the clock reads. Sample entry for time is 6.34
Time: 6.07
